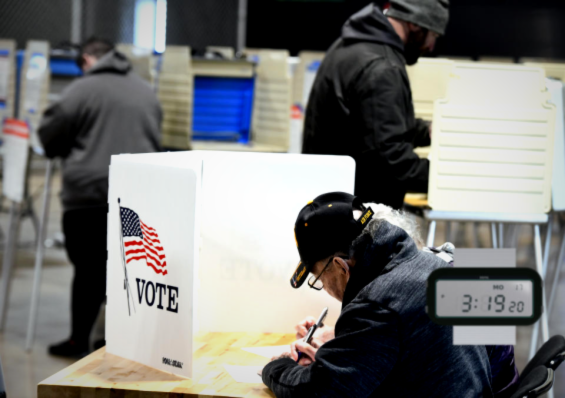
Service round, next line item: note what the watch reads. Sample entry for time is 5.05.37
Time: 3.19.20
